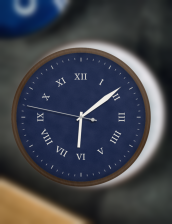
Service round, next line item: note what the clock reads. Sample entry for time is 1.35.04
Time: 6.08.47
